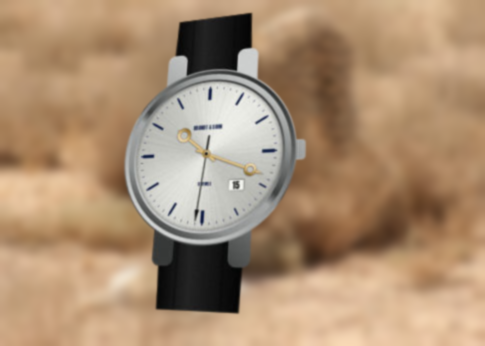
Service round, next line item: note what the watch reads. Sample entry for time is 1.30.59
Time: 10.18.31
